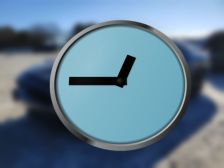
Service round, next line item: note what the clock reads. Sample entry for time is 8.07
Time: 12.45
